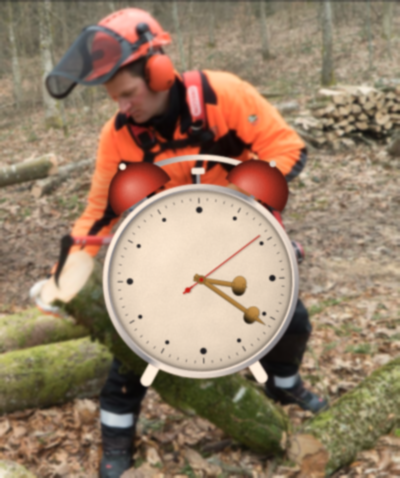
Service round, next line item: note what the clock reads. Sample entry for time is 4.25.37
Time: 3.21.09
